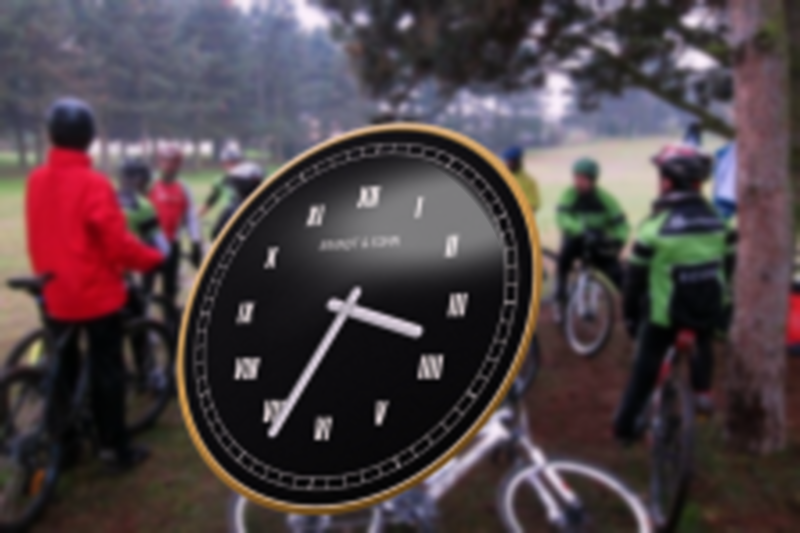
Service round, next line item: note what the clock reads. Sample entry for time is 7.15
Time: 3.34
